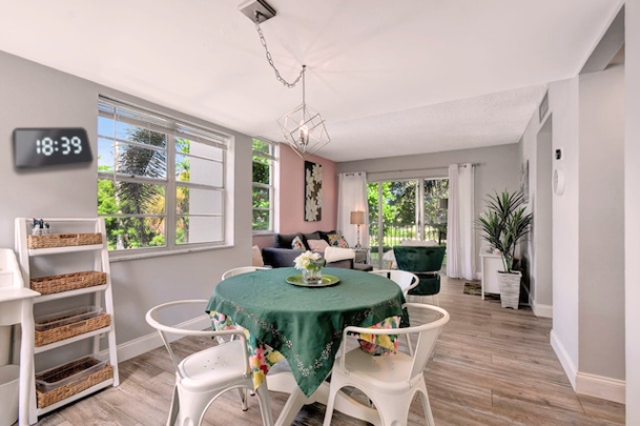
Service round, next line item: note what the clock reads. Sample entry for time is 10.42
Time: 18.39
